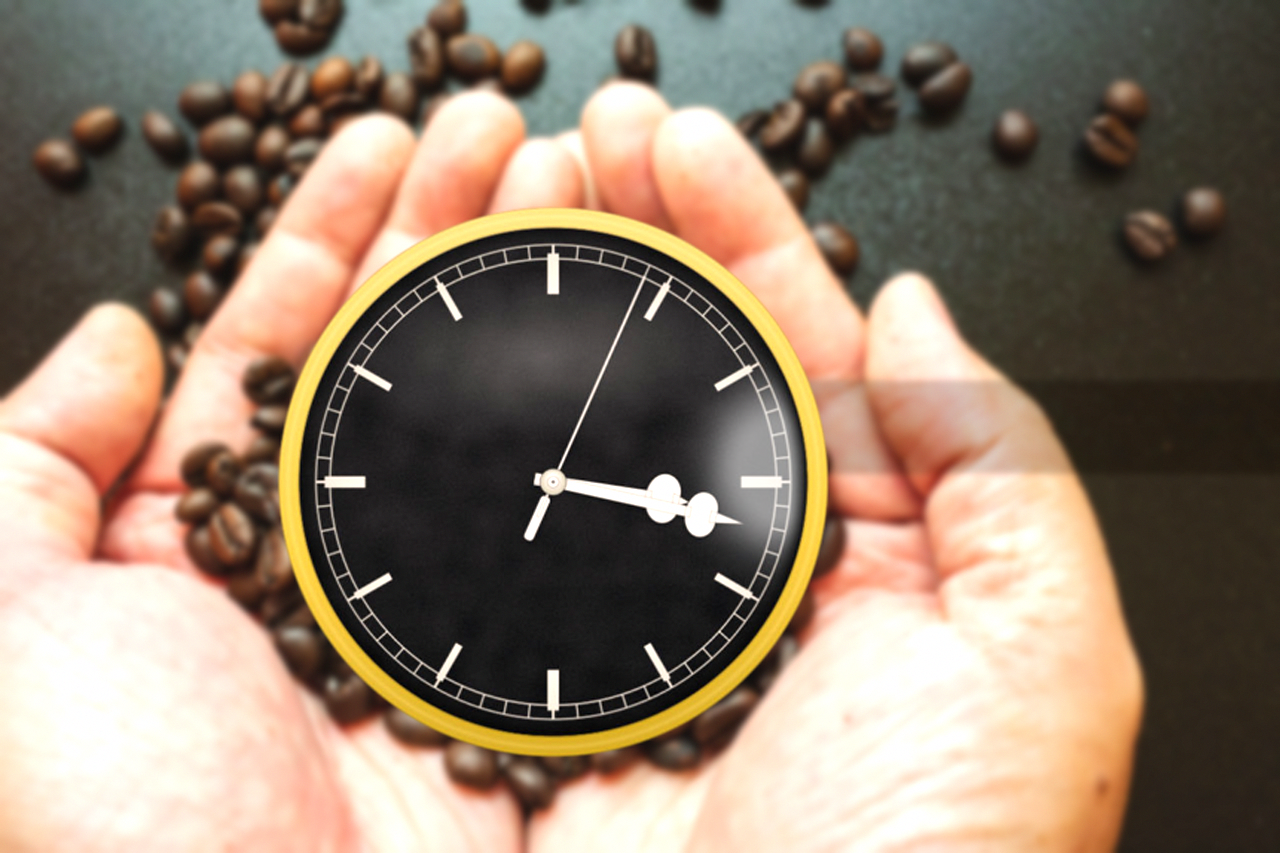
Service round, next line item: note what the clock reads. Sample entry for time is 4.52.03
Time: 3.17.04
